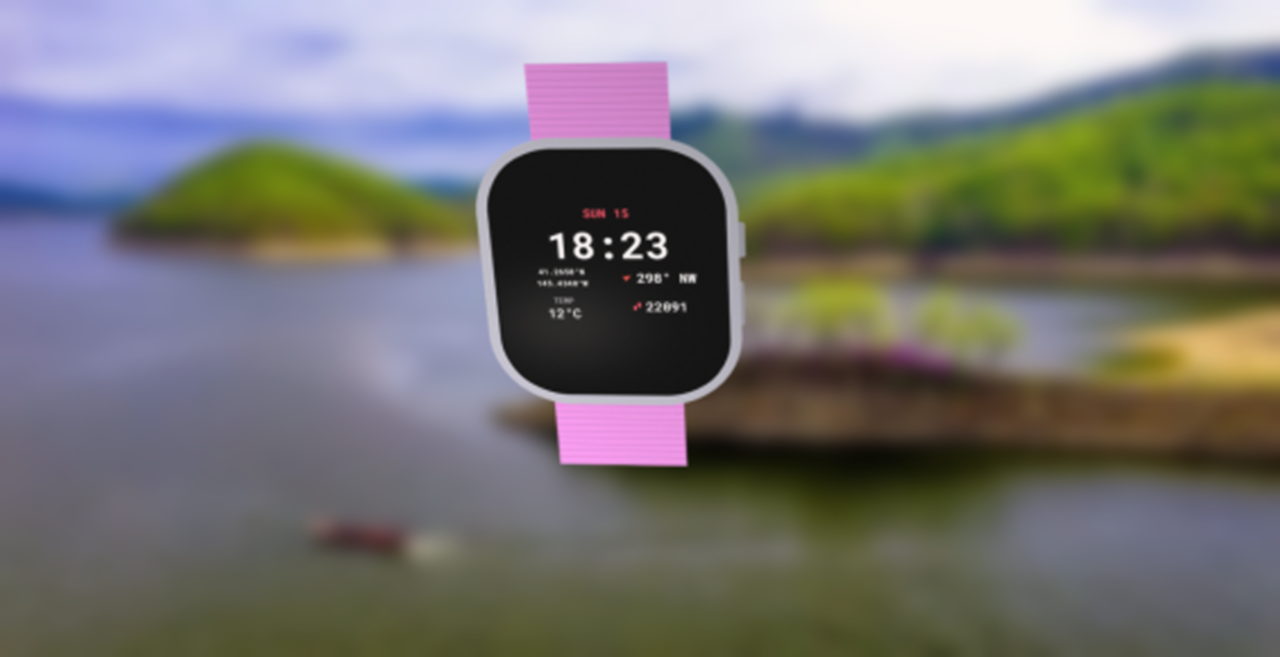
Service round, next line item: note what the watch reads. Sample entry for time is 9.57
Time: 18.23
